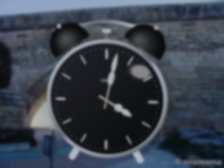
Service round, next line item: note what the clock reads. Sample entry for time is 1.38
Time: 4.02
